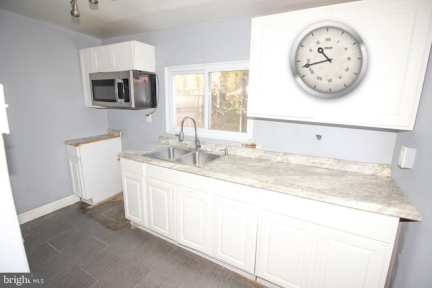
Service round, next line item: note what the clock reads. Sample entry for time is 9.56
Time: 10.43
